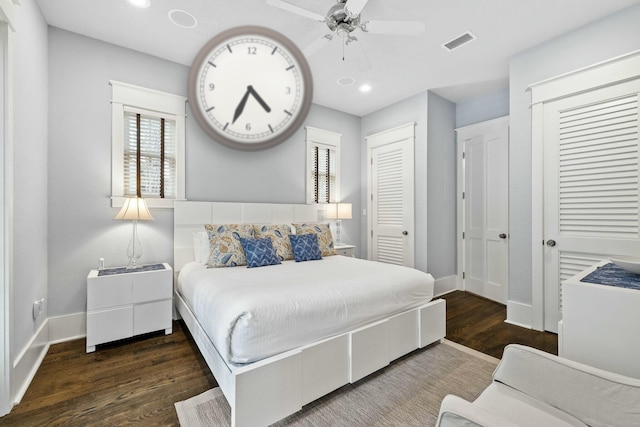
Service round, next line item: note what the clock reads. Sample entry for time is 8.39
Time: 4.34
